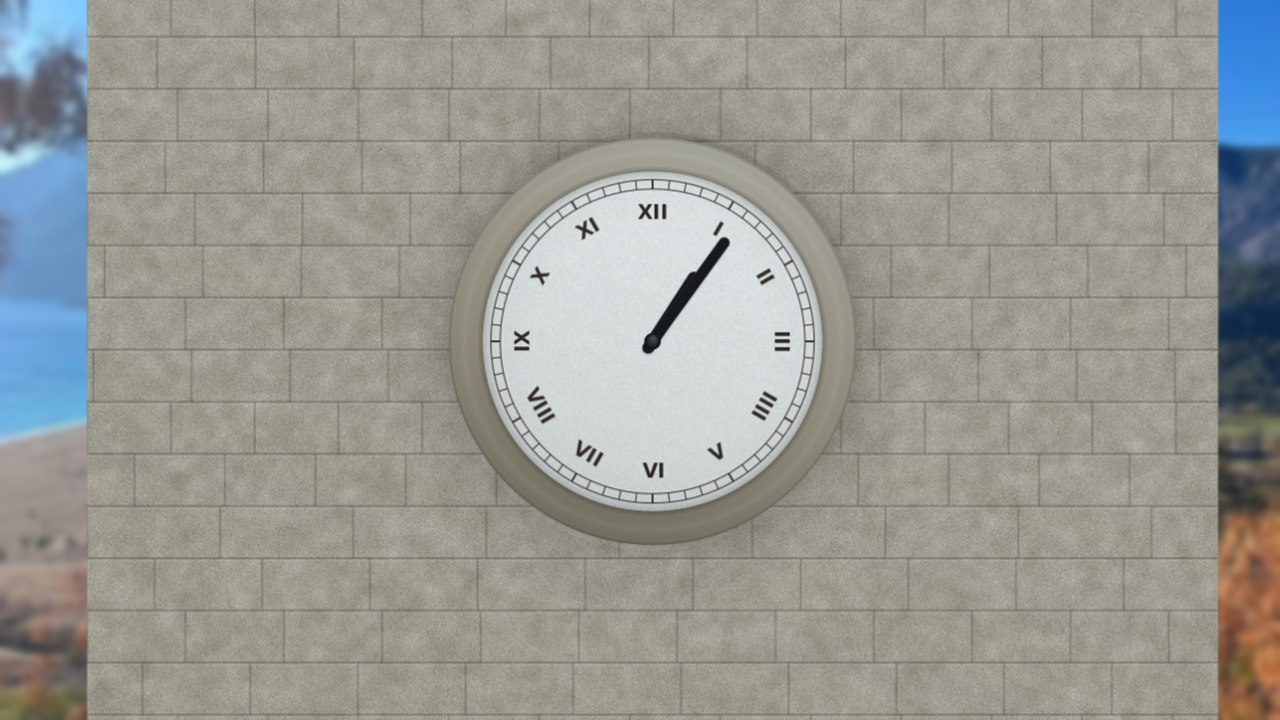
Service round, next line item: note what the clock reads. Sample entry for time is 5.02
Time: 1.06
